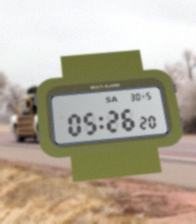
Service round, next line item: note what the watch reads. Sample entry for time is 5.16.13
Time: 5.26.20
